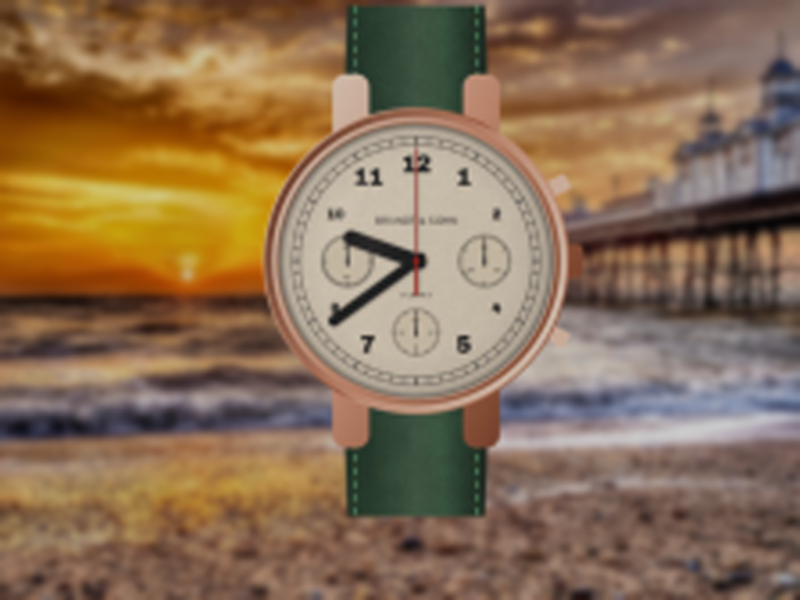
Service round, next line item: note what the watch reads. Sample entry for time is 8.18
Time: 9.39
